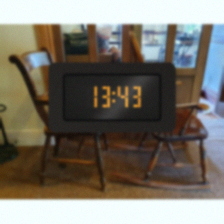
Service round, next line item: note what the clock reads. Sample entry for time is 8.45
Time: 13.43
